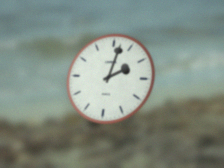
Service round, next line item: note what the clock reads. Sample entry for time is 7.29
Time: 2.02
